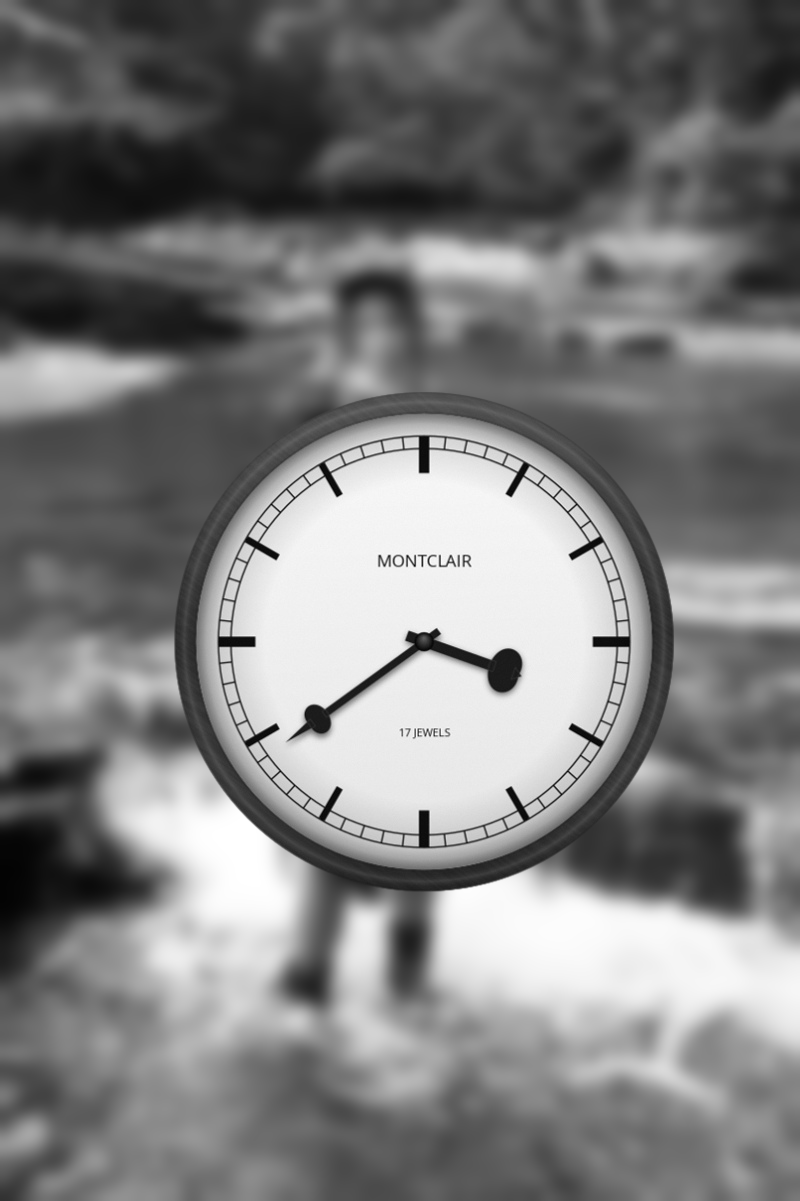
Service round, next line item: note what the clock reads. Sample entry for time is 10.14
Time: 3.39
